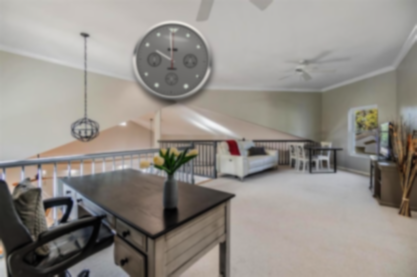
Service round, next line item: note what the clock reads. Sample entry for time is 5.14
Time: 9.59
